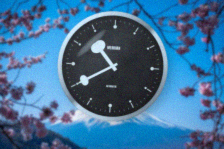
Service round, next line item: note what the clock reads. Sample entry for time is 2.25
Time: 10.40
